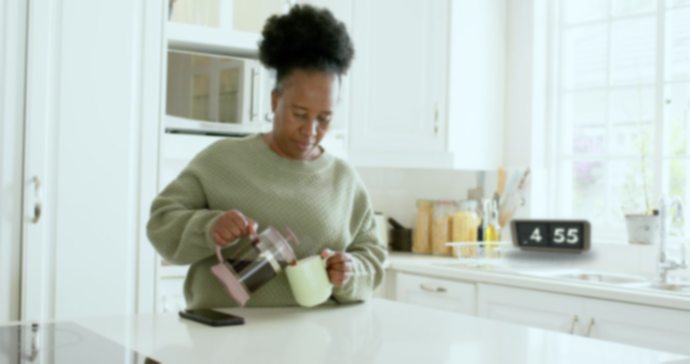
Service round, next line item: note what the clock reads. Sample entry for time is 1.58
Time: 4.55
